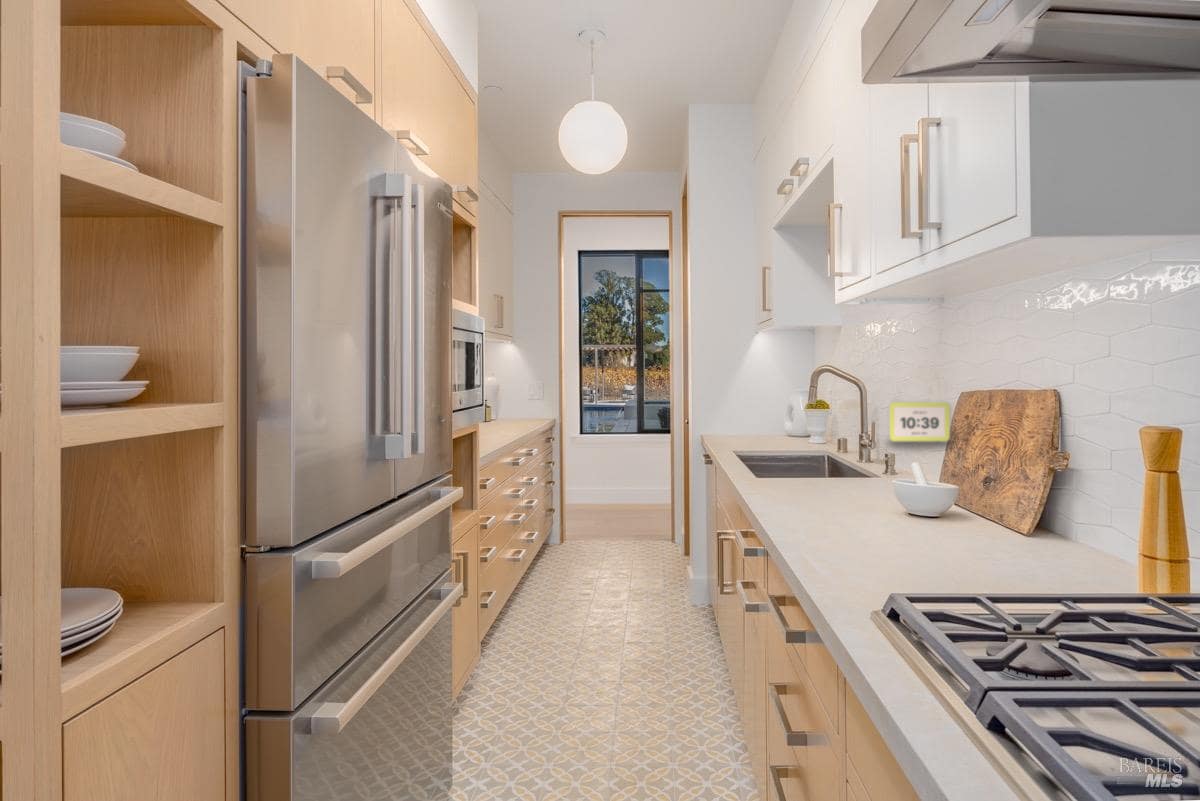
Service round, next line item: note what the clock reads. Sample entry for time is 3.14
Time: 10.39
